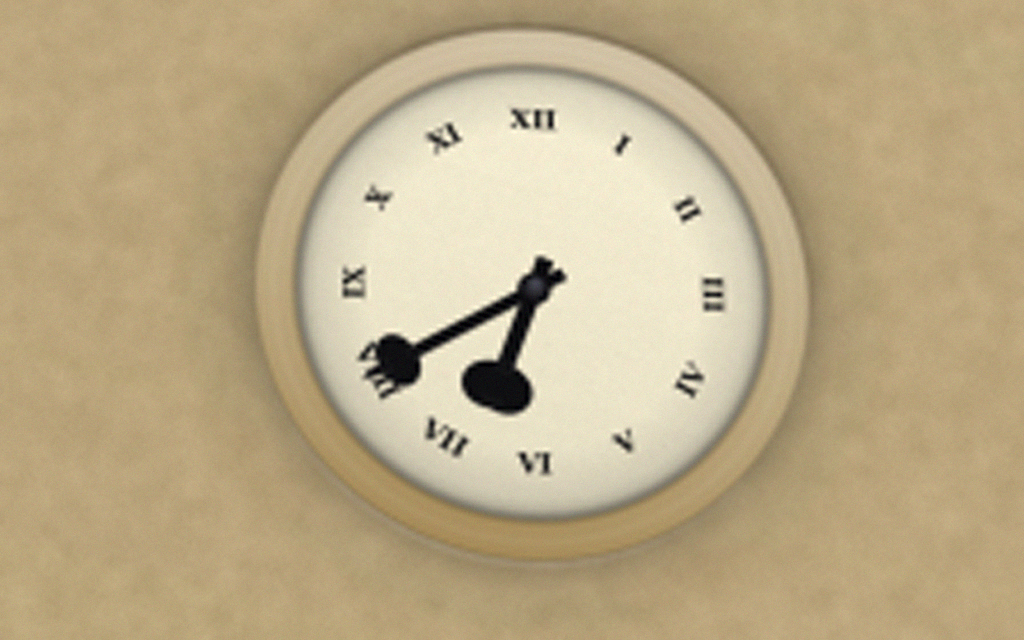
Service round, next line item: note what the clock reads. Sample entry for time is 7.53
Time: 6.40
